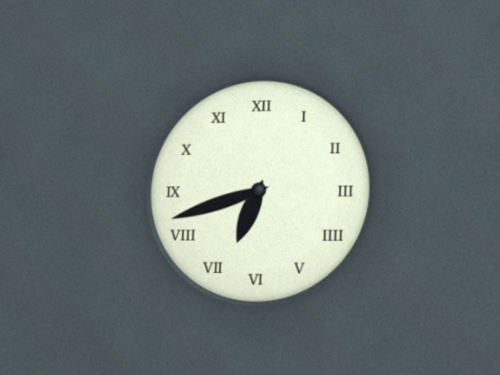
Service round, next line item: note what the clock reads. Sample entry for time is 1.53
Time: 6.42
